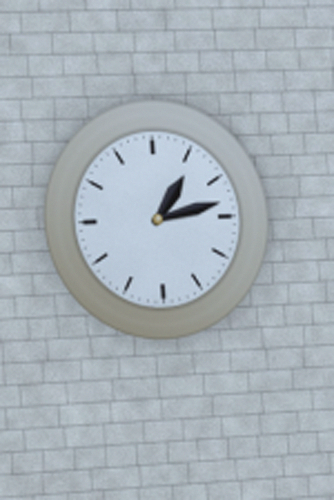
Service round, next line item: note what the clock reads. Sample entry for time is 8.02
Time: 1.13
